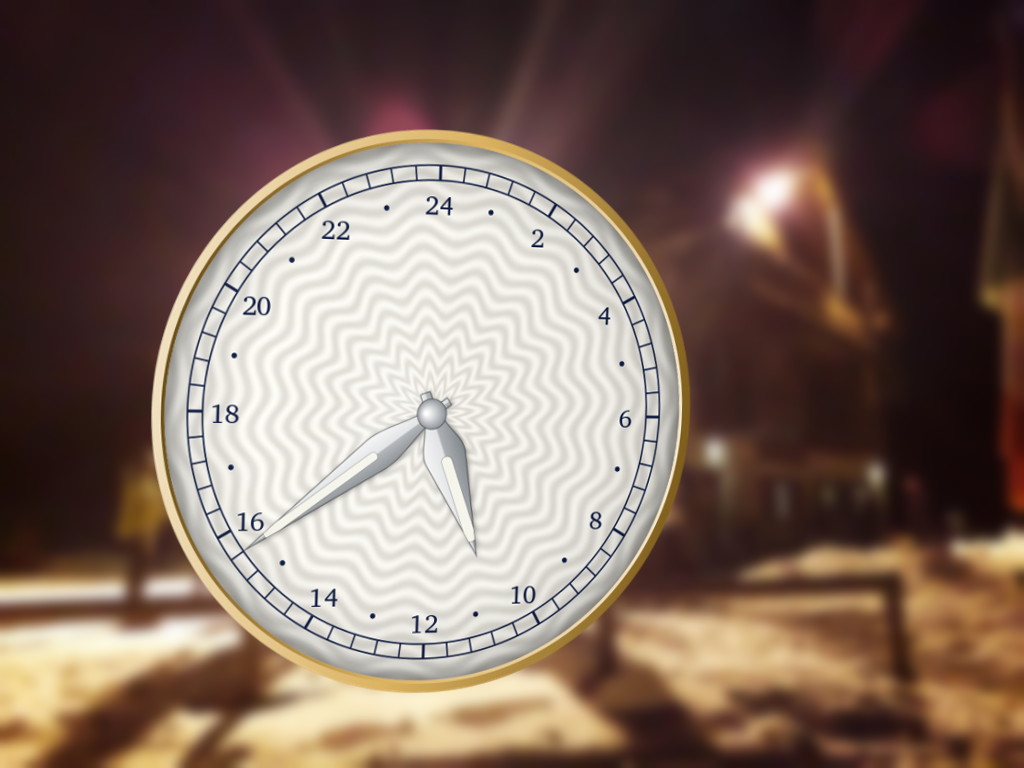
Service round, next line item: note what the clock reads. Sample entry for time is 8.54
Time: 10.39
